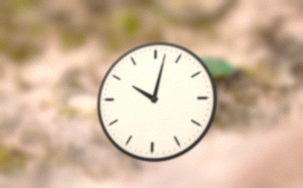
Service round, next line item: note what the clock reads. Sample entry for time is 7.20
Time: 10.02
